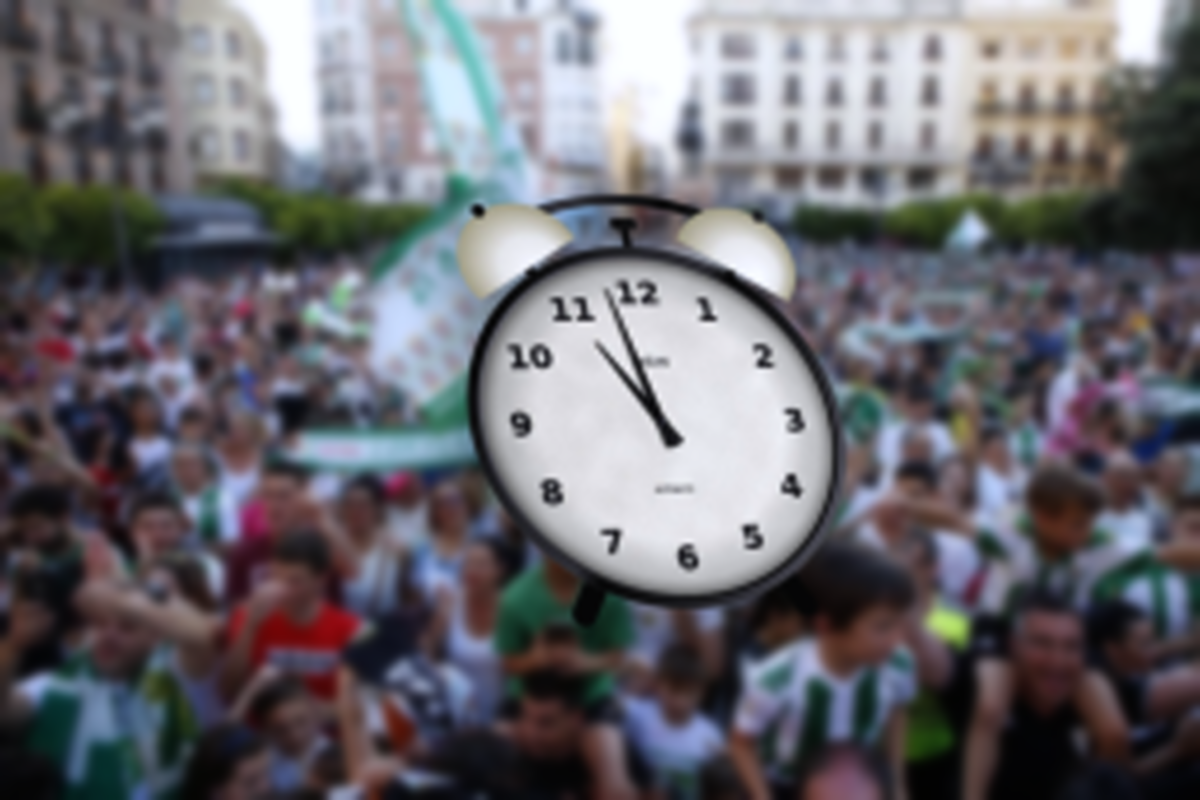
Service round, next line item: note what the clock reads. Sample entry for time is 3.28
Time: 10.58
